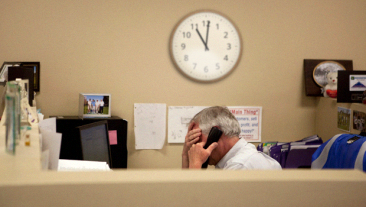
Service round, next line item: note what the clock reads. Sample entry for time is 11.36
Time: 11.01
